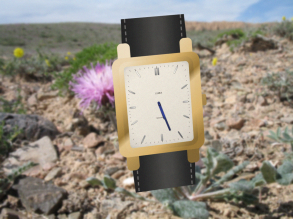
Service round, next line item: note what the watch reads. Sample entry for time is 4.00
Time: 5.27
